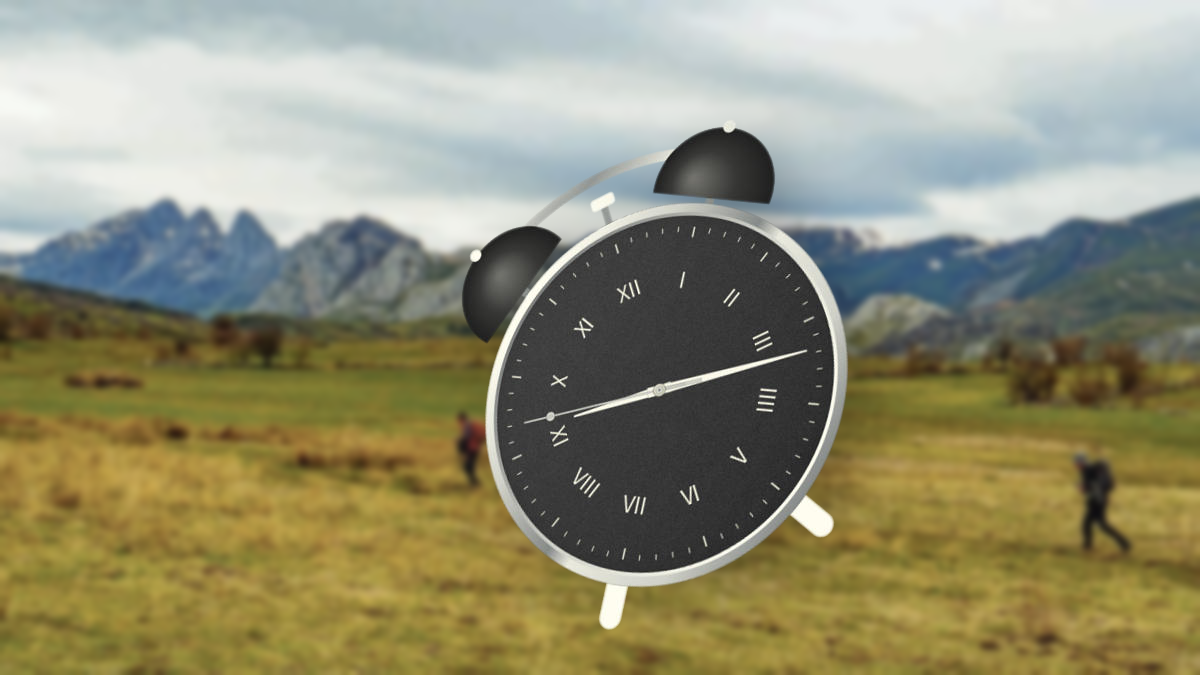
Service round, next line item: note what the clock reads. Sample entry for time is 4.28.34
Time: 9.16.47
